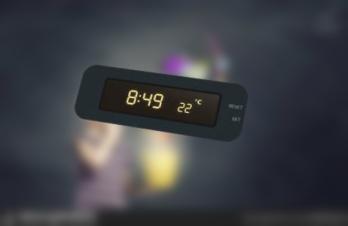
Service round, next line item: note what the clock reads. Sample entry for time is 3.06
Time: 8.49
